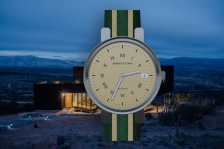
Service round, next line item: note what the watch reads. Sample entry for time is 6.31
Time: 2.34
